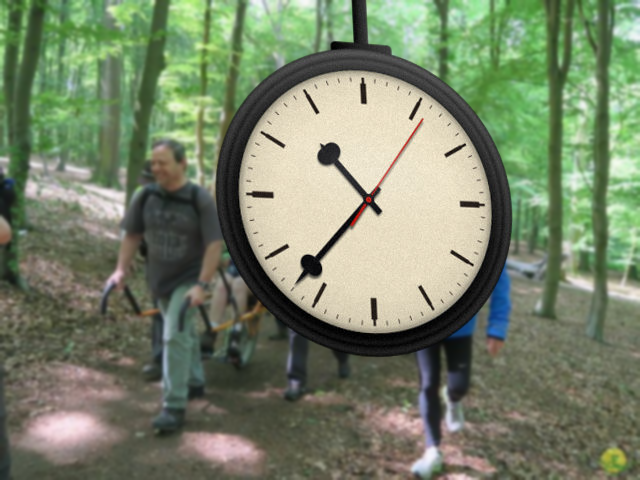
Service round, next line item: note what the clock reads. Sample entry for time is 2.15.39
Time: 10.37.06
